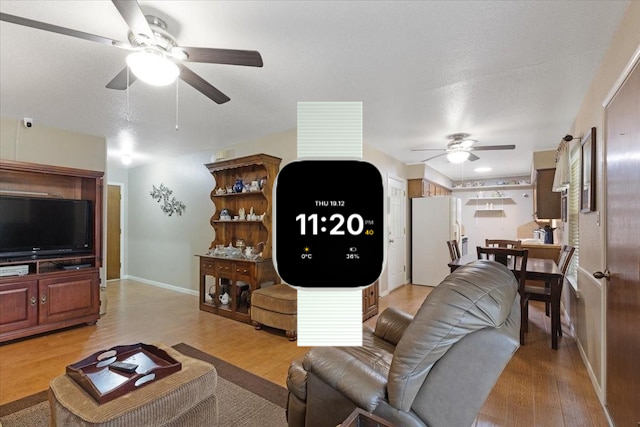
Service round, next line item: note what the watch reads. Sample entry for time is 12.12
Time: 11.20
